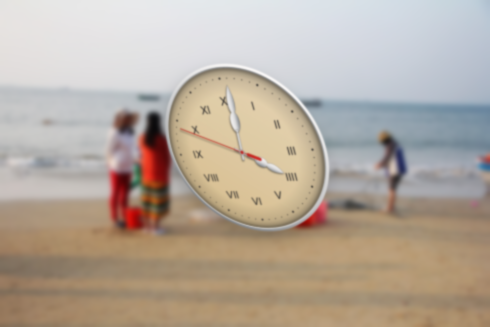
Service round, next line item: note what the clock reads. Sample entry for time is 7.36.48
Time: 4.00.49
